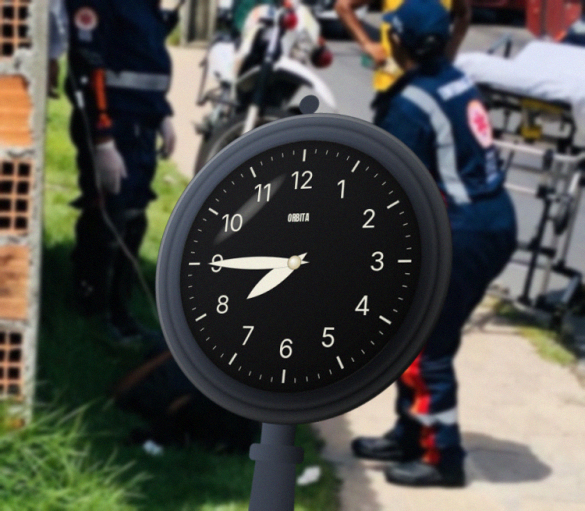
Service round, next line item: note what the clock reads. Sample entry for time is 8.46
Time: 7.45
